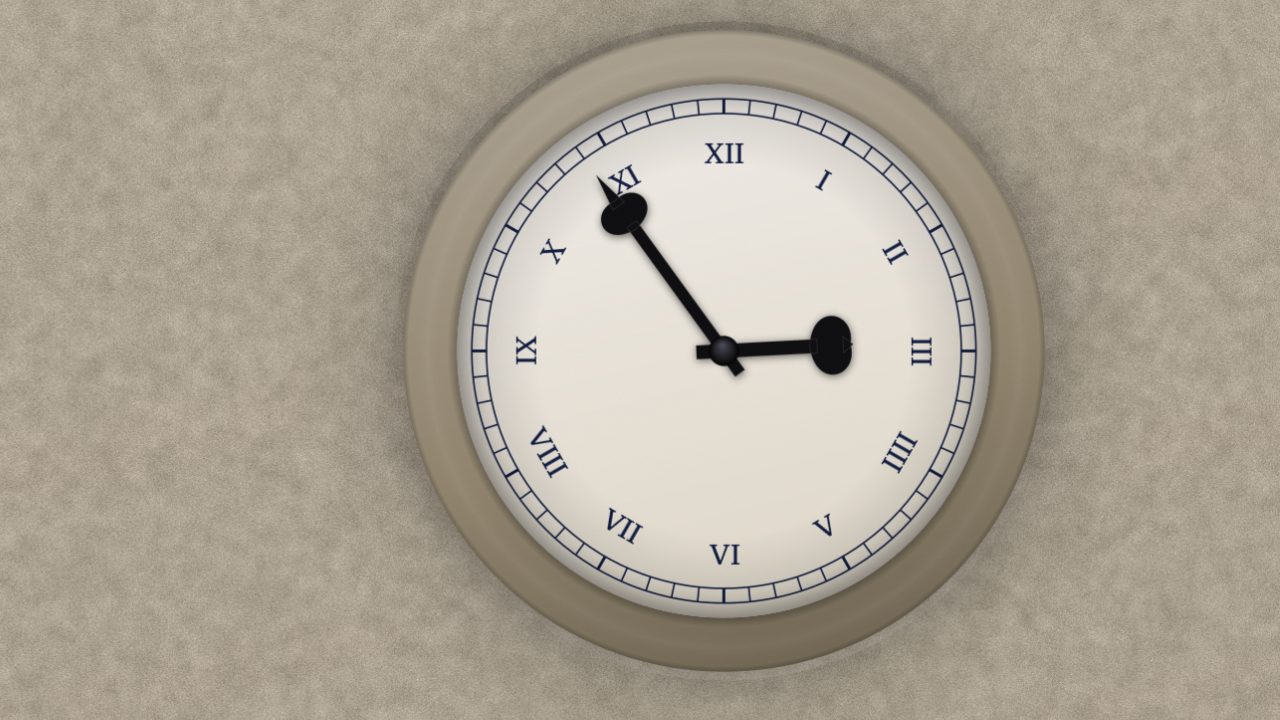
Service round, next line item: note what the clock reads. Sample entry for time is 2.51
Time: 2.54
